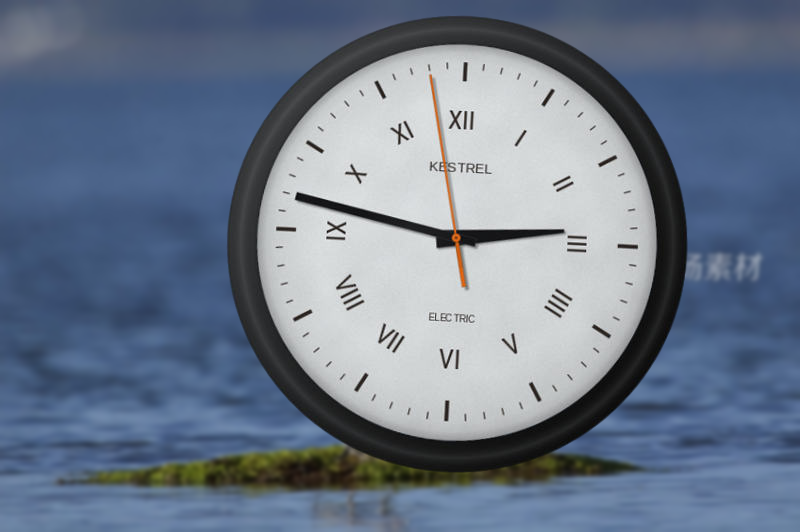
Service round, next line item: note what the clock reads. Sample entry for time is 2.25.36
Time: 2.46.58
